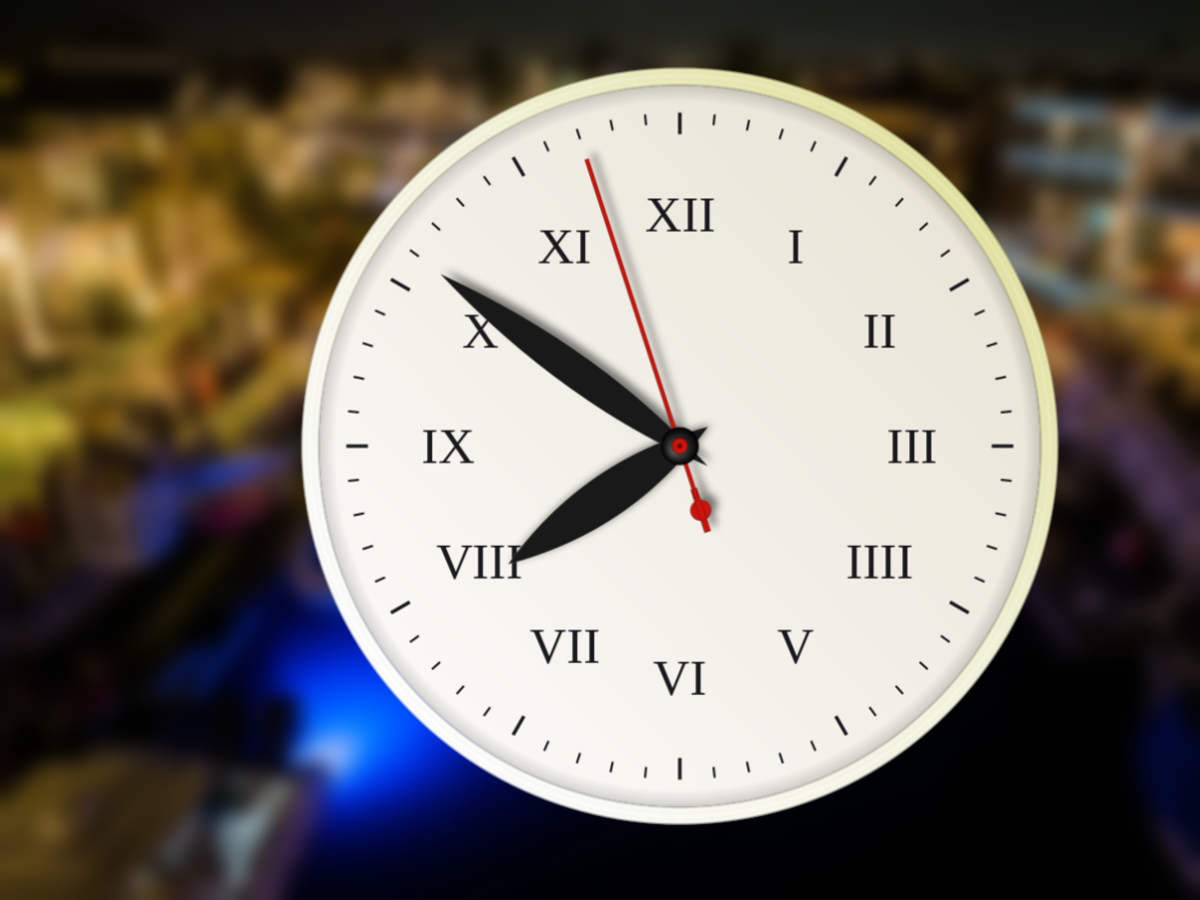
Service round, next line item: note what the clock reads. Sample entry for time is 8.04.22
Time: 7.50.57
